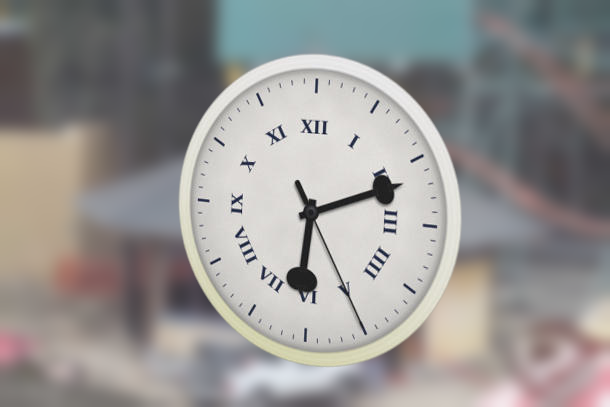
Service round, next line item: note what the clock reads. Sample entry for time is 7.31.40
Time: 6.11.25
